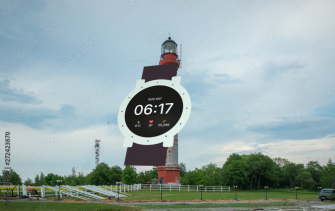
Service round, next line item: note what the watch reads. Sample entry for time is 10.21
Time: 6.17
